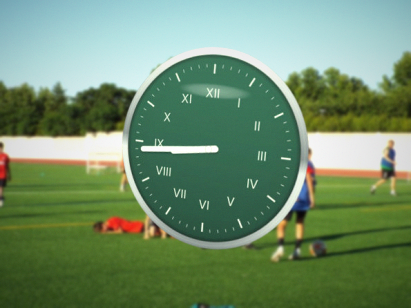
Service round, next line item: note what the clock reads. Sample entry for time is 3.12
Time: 8.44
